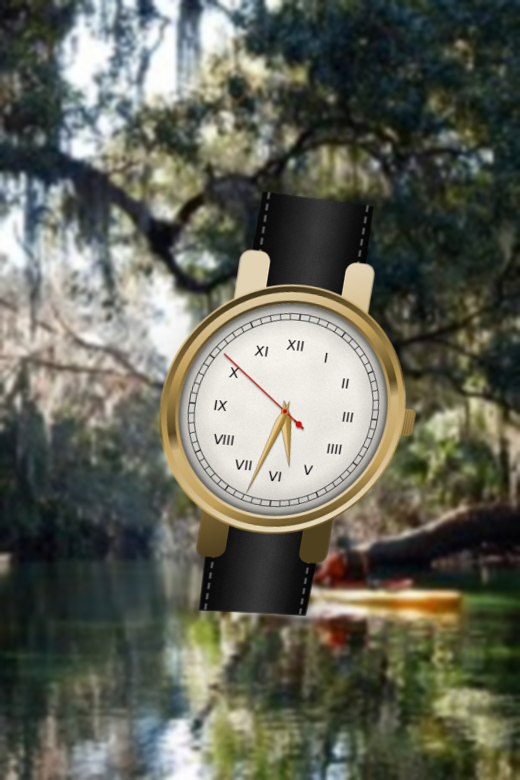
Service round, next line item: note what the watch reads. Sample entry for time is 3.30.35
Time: 5.32.51
